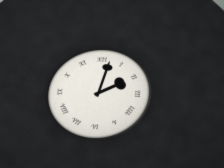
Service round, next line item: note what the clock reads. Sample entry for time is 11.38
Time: 2.02
